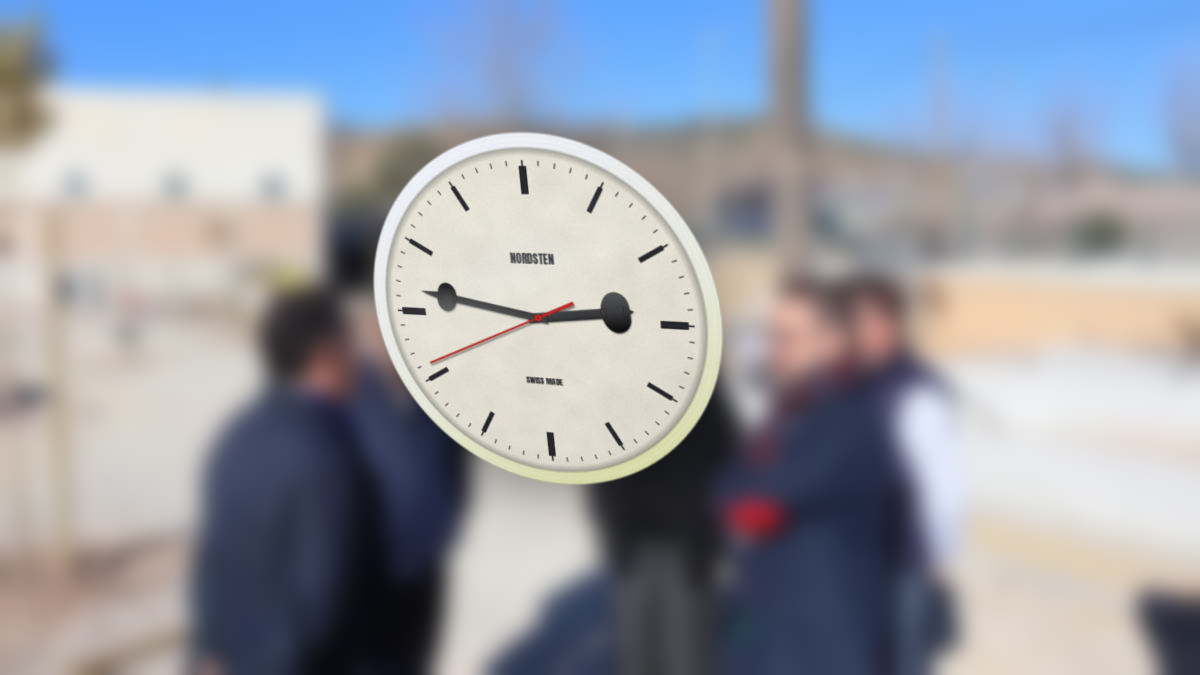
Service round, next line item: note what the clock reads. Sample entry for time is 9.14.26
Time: 2.46.41
